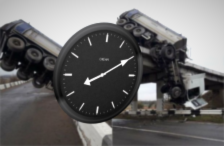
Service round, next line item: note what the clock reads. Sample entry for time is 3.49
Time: 8.10
